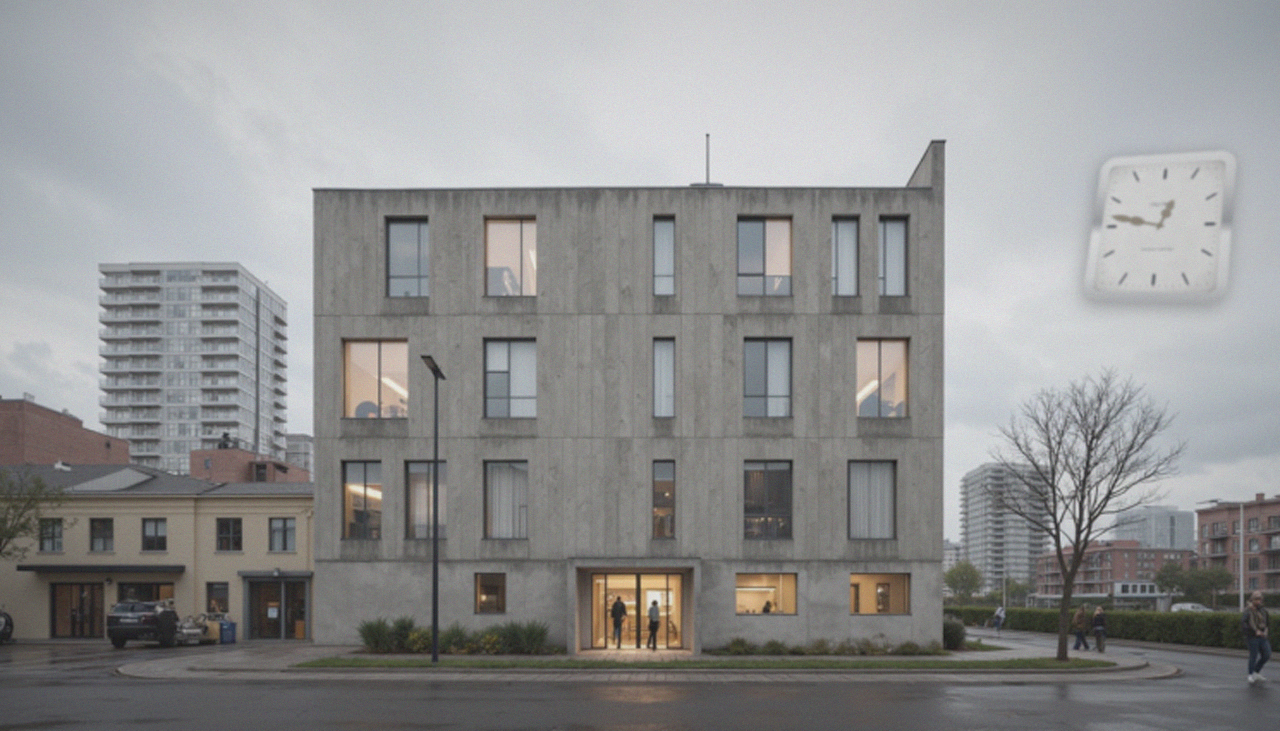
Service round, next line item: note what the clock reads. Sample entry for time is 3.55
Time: 12.47
